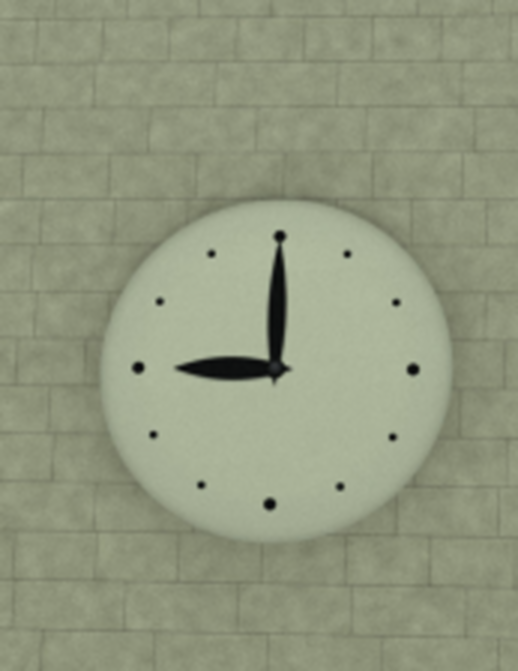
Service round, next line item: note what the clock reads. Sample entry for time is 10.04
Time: 9.00
